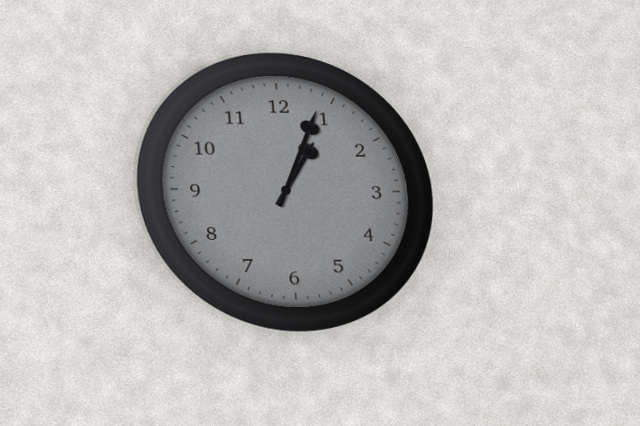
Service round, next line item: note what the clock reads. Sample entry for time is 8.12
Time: 1.04
